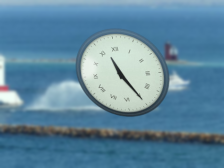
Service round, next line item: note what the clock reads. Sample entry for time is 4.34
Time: 11.25
